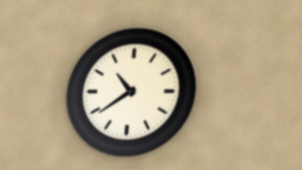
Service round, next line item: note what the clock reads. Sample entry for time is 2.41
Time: 10.39
